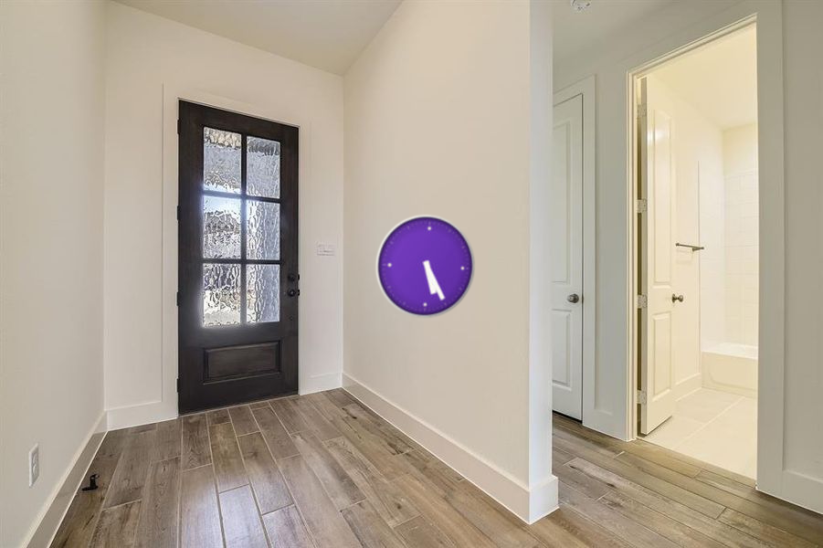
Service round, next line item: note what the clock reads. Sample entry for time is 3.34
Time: 5.25
